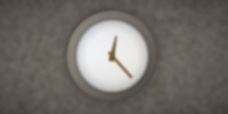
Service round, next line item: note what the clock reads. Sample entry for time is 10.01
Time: 12.23
